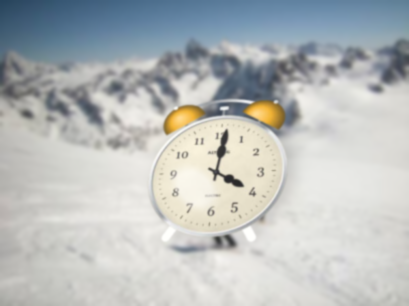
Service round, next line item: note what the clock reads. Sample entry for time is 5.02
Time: 4.01
